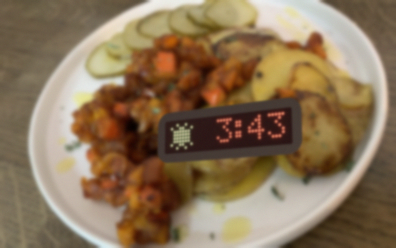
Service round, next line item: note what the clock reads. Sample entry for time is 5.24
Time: 3.43
